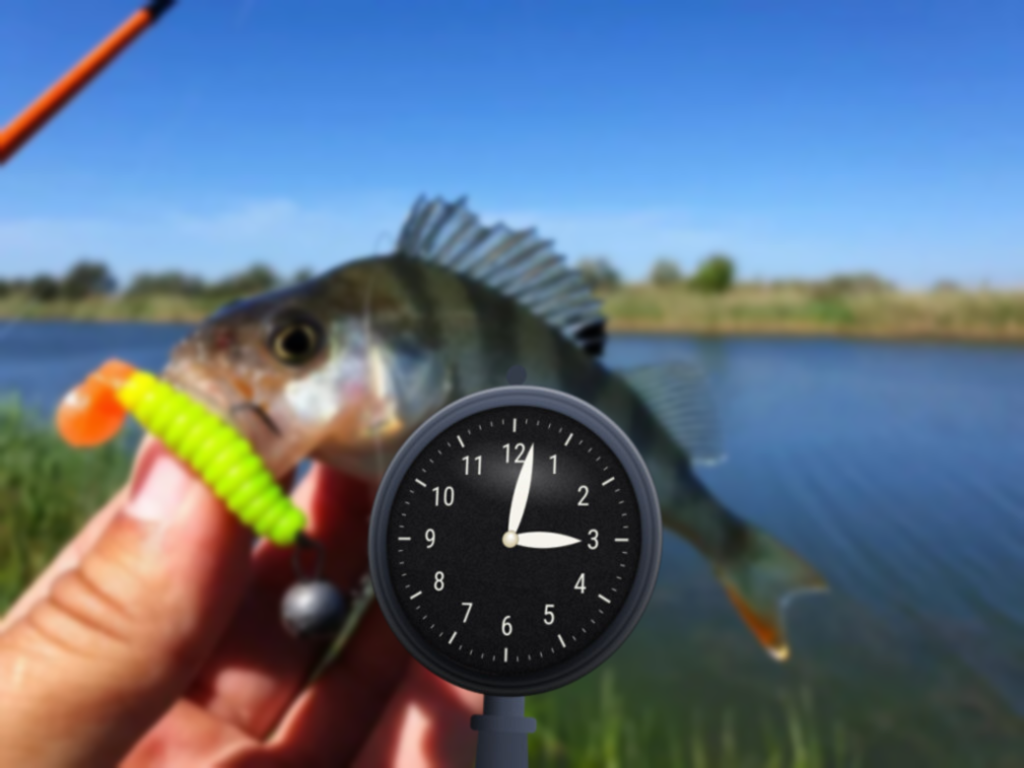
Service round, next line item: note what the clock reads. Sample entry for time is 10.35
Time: 3.02
